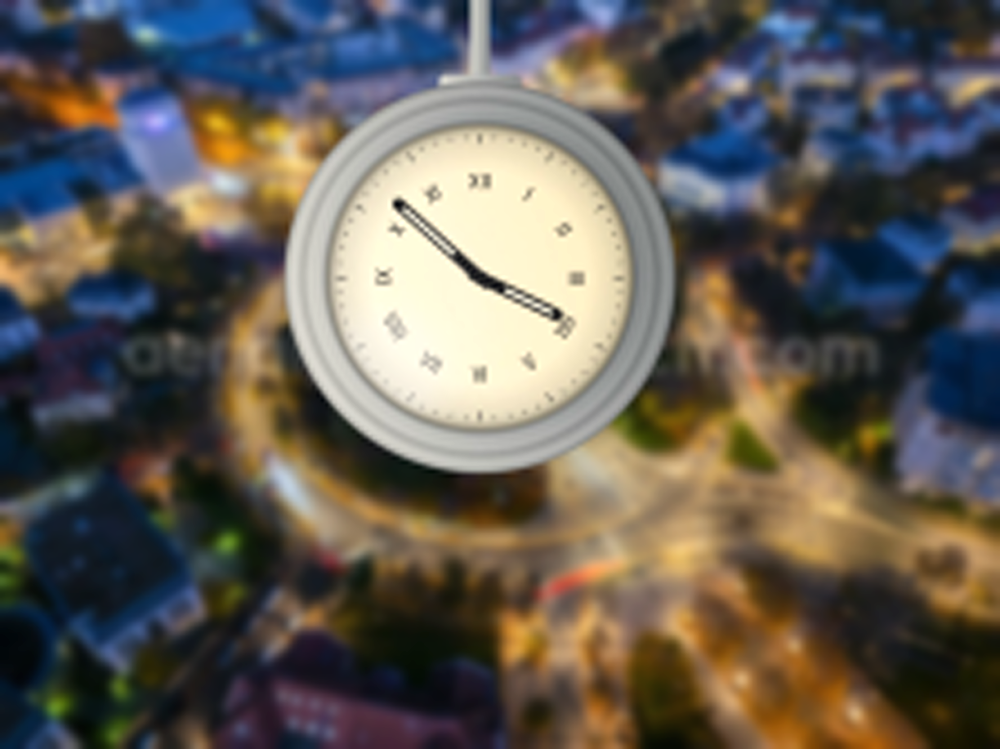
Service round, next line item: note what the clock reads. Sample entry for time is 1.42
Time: 3.52
